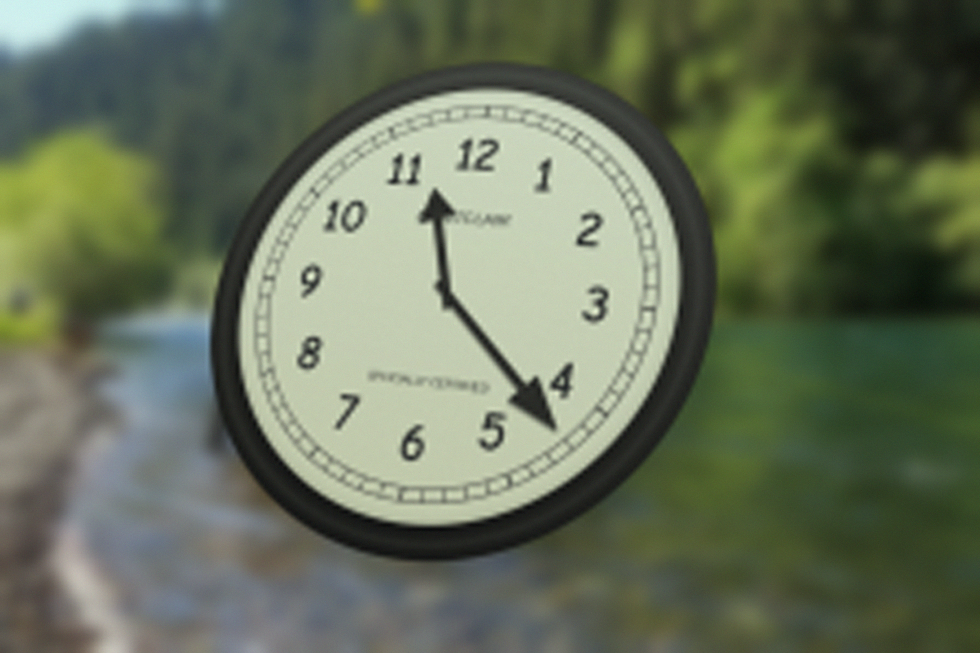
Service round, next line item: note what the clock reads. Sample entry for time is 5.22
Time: 11.22
